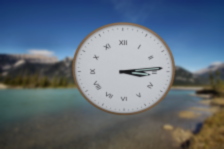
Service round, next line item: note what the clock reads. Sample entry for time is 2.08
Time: 3.14
